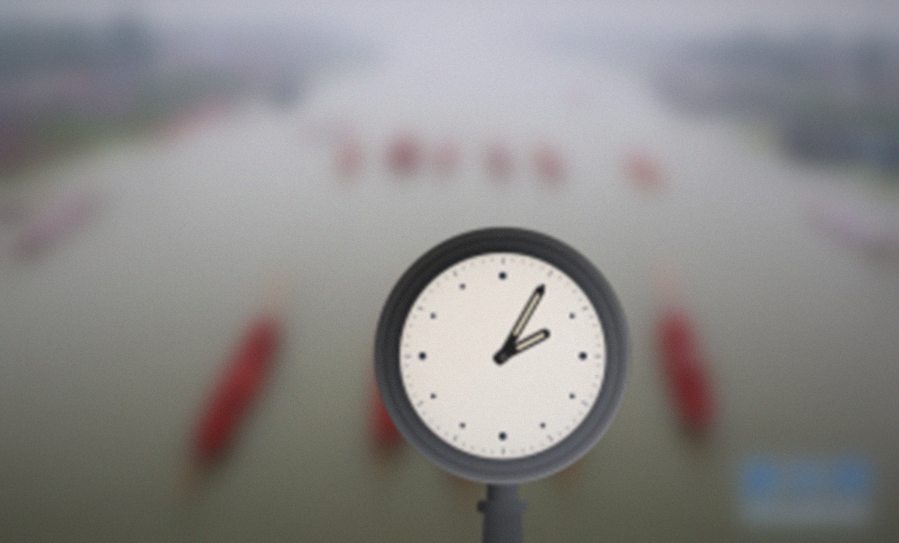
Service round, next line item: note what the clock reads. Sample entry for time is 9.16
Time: 2.05
